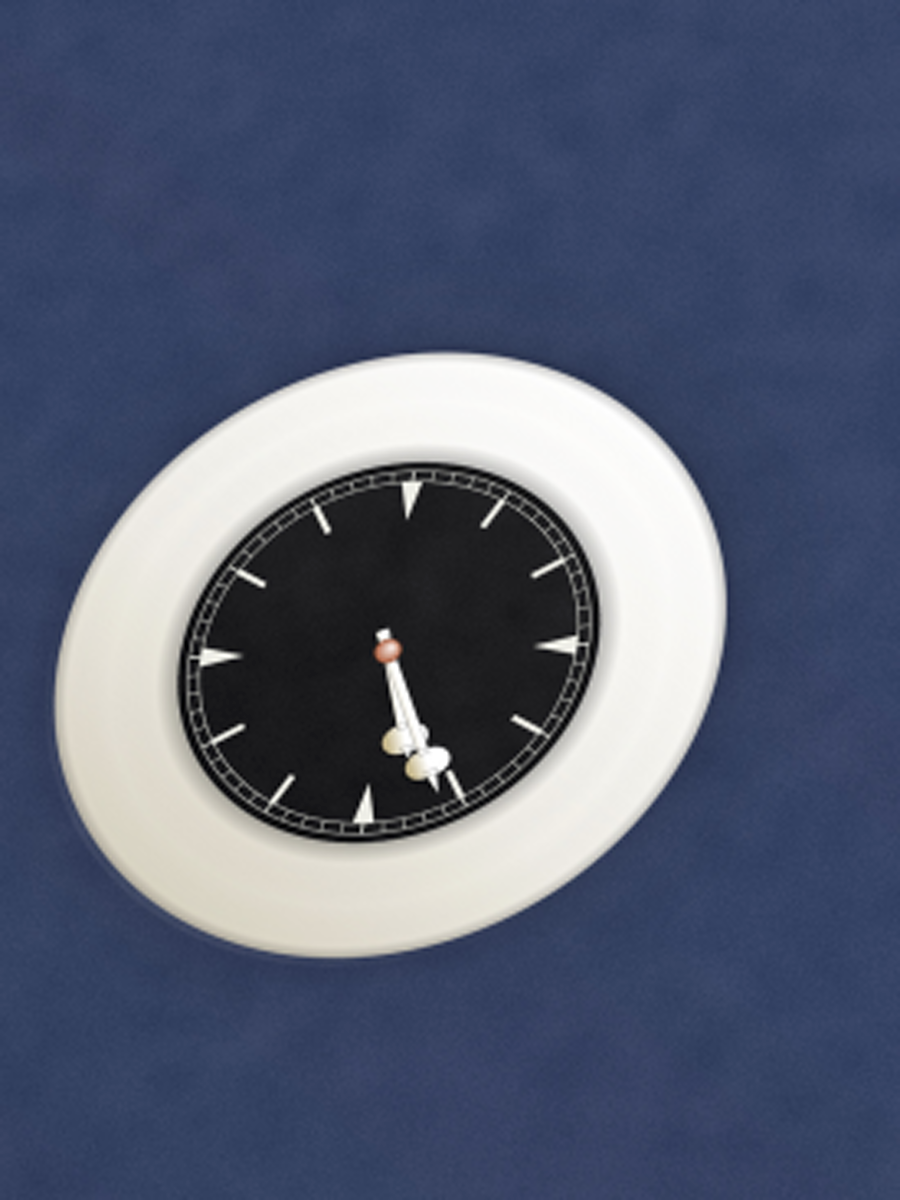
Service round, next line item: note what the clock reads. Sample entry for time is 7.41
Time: 5.26
